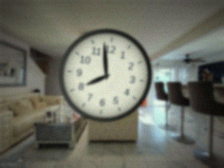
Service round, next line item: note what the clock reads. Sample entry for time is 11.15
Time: 7.58
